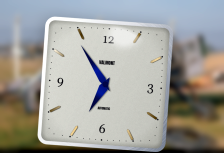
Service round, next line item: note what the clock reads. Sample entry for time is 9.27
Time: 6.54
